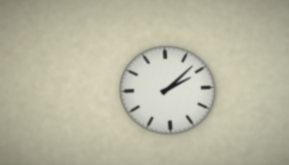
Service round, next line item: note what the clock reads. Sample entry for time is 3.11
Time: 2.08
